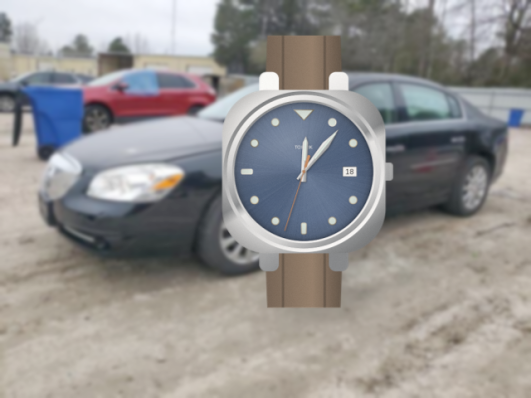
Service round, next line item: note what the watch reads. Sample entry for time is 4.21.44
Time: 12.06.33
